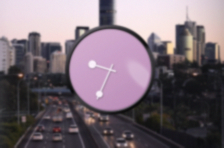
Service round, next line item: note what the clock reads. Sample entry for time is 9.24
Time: 9.34
